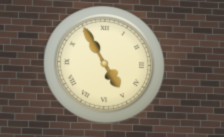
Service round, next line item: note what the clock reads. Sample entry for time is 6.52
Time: 4.55
